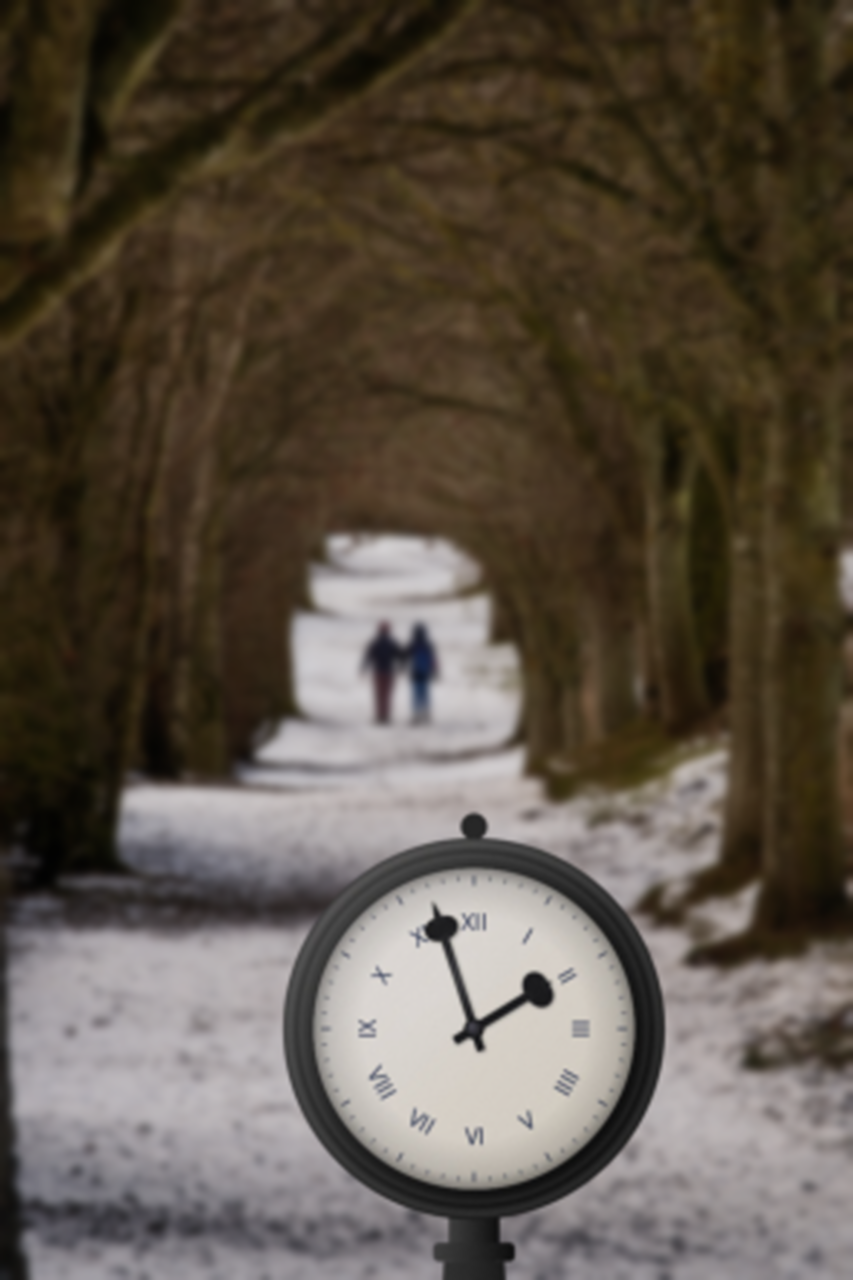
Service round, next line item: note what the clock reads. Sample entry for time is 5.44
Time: 1.57
